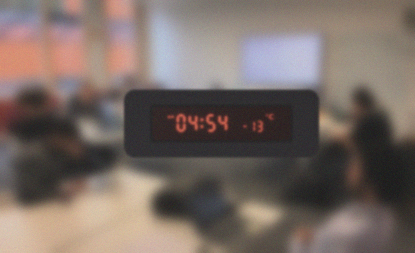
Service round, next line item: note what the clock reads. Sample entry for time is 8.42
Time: 4.54
